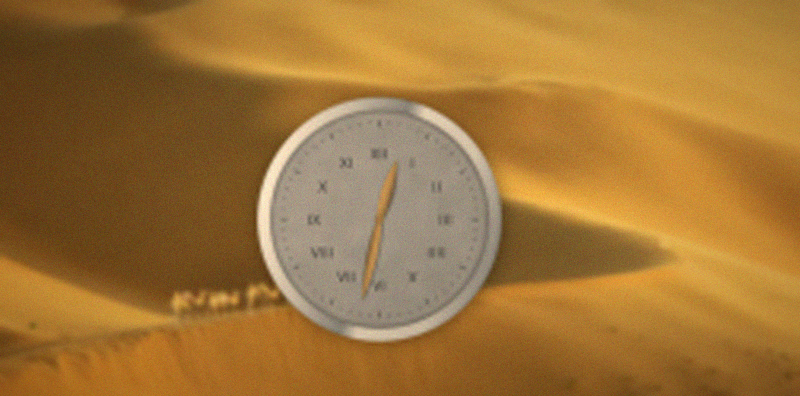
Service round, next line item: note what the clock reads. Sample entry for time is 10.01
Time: 12.32
